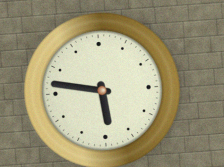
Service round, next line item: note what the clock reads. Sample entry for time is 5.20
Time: 5.47
